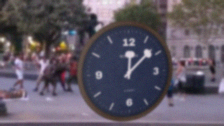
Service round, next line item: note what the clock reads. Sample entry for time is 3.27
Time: 12.08
